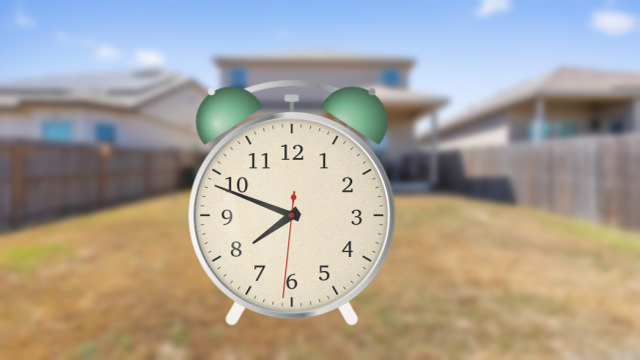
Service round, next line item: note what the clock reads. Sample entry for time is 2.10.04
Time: 7.48.31
